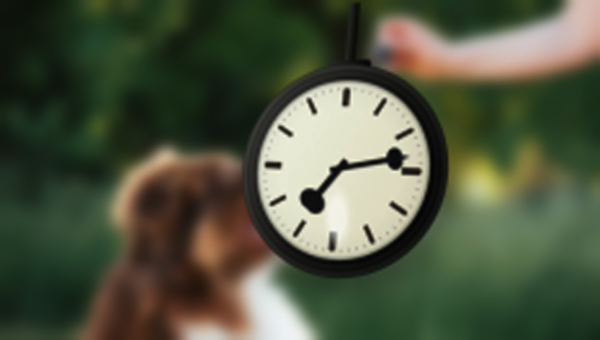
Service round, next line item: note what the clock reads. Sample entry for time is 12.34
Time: 7.13
